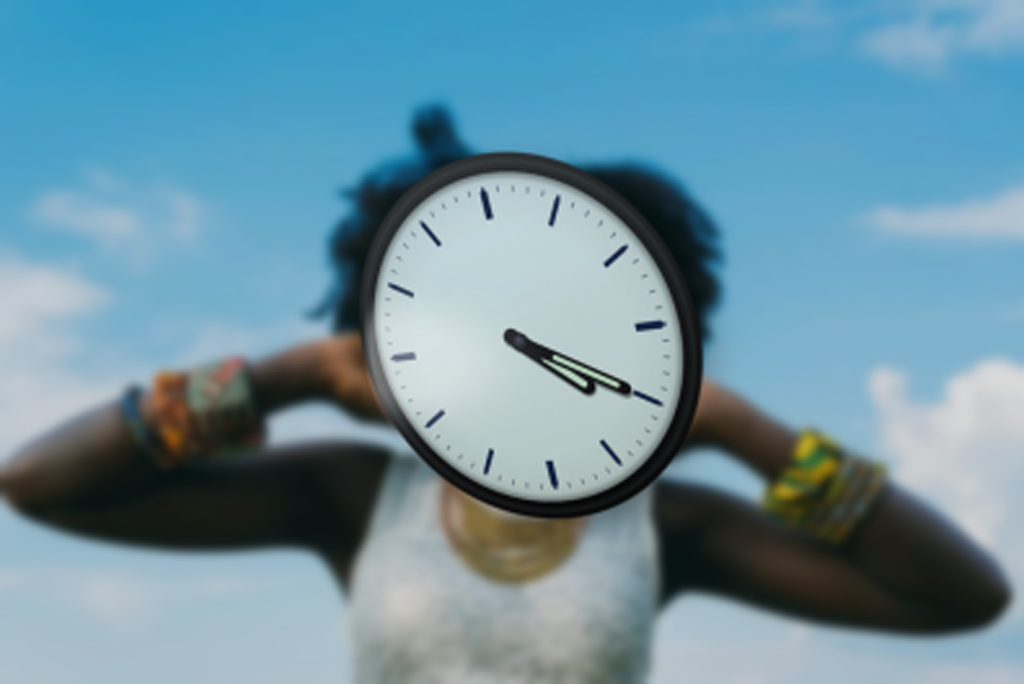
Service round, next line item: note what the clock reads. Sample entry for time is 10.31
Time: 4.20
